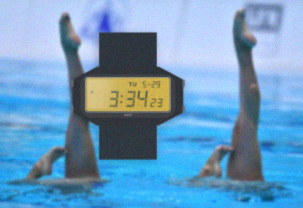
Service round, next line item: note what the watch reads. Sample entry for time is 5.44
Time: 3.34
